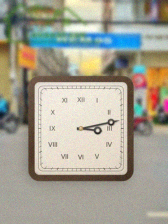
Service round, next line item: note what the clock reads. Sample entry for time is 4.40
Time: 3.13
